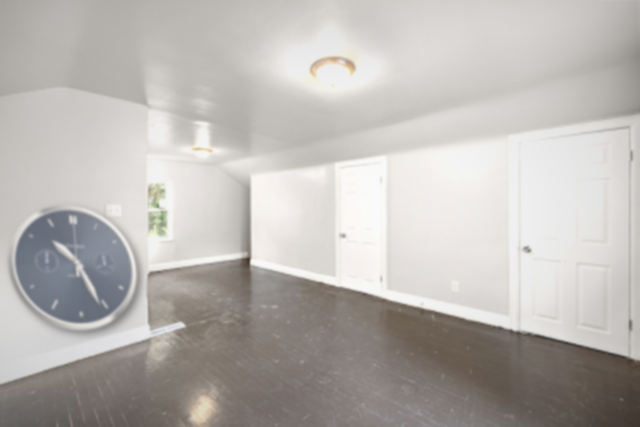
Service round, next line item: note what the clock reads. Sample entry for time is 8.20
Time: 10.26
